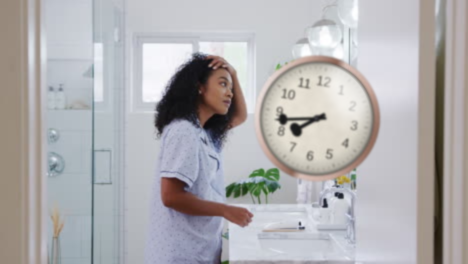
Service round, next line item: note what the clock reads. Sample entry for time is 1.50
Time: 7.43
